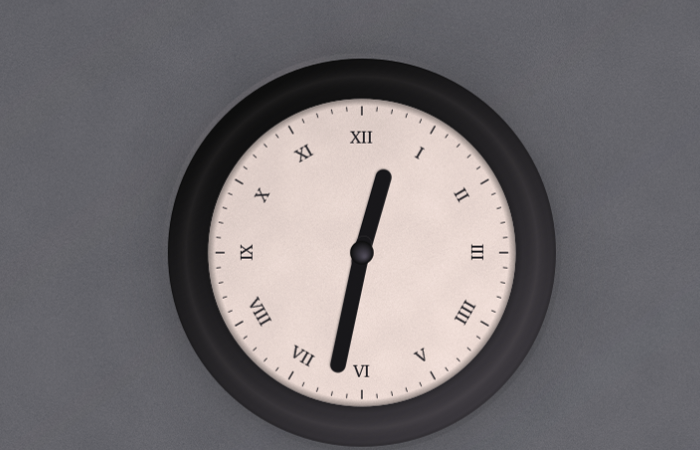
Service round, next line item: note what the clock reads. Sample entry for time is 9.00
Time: 12.32
